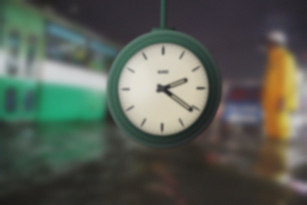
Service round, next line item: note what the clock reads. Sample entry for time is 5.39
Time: 2.21
